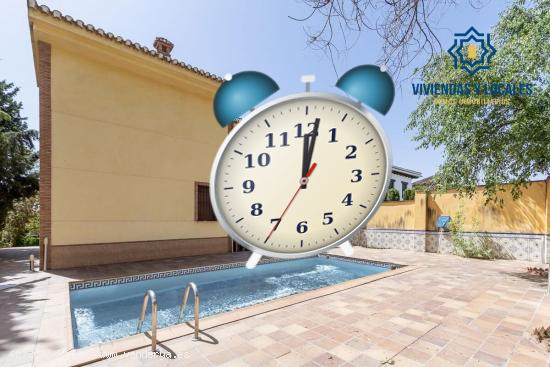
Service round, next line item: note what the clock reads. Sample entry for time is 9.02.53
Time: 12.01.35
